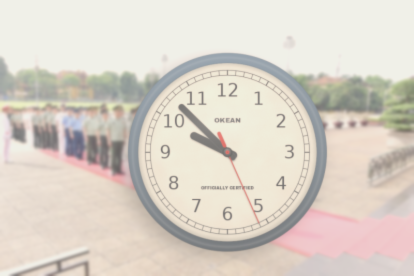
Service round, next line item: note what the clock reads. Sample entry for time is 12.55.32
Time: 9.52.26
